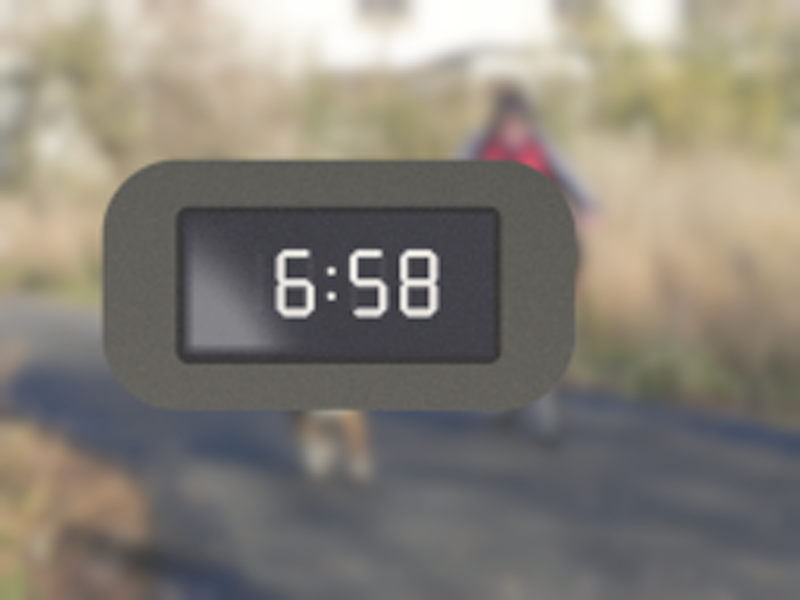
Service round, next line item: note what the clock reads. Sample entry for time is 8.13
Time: 6.58
